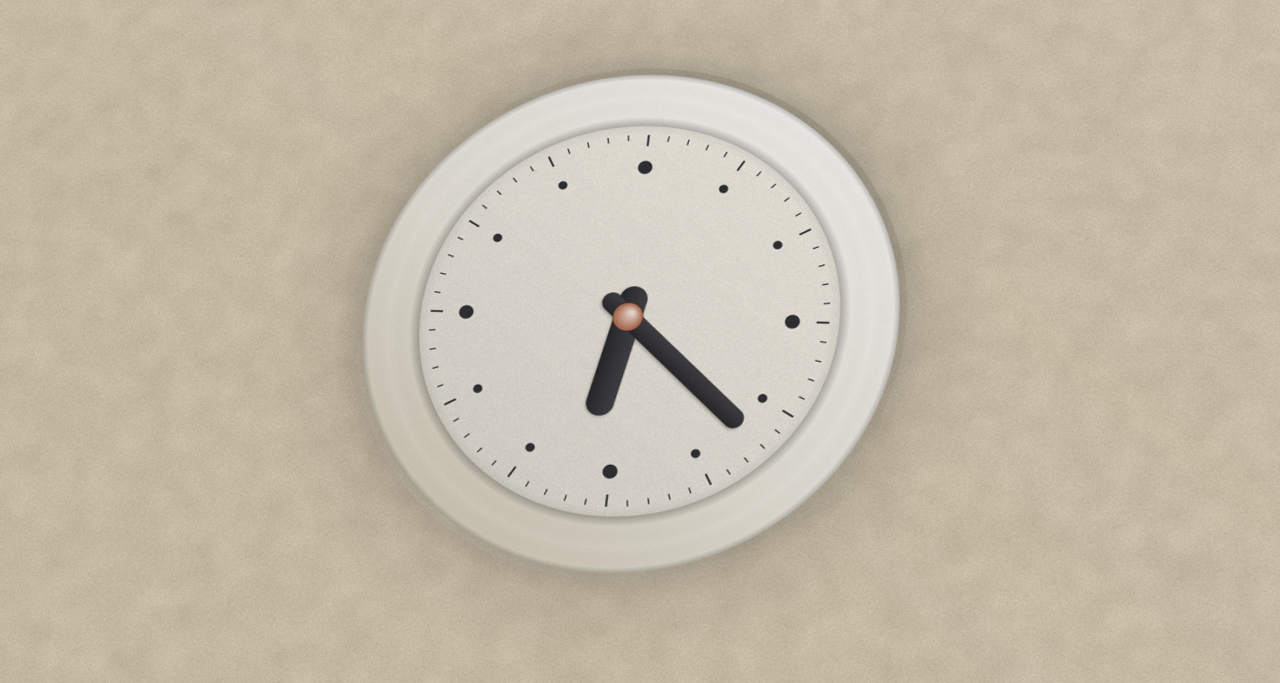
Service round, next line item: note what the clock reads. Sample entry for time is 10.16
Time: 6.22
